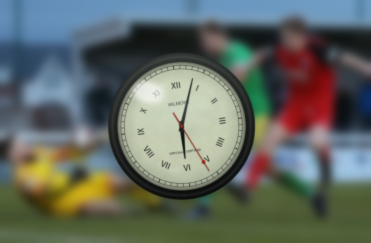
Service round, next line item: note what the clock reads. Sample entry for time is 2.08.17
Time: 6.03.26
